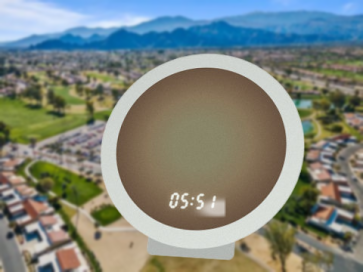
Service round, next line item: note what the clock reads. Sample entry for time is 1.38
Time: 5.51
